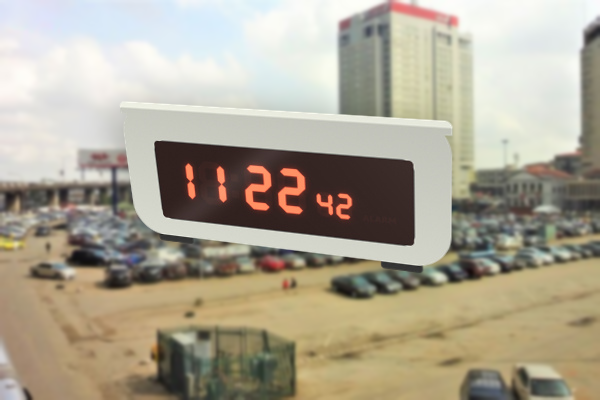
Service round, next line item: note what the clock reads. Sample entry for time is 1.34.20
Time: 11.22.42
